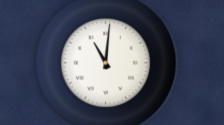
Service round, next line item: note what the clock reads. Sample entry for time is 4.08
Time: 11.01
